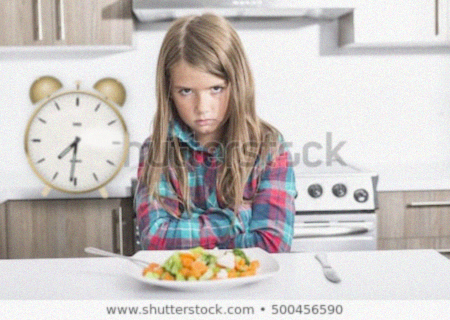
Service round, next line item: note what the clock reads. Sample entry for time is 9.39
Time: 7.31
